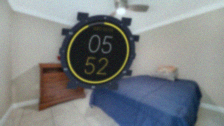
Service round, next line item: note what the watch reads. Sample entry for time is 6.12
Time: 5.52
